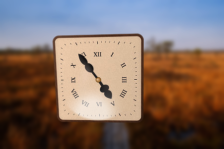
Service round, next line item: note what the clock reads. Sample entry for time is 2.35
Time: 4.54
